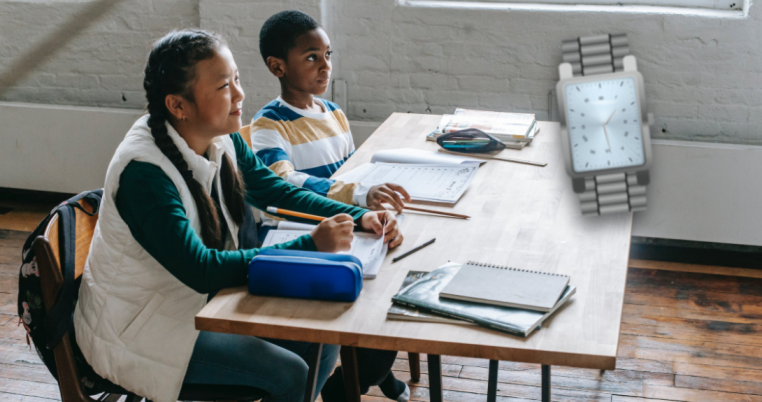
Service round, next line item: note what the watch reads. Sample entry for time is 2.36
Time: 1.29
